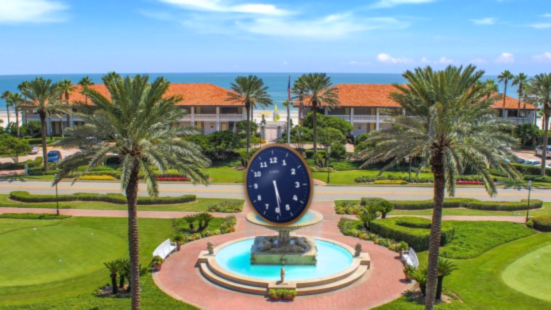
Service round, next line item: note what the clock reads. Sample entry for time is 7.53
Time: 5.29
